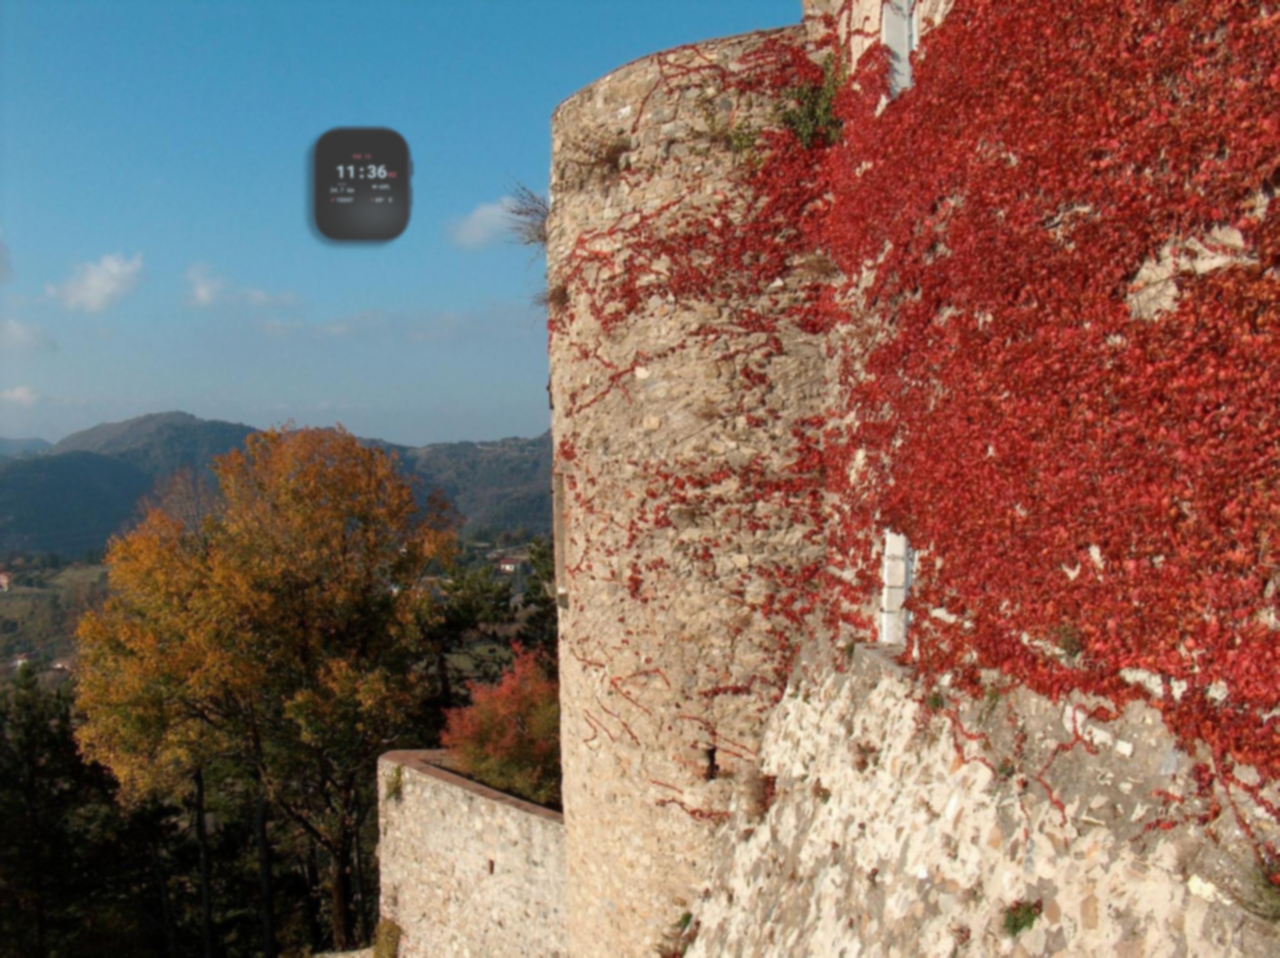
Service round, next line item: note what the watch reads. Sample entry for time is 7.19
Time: 11.36
